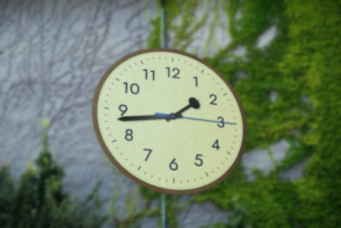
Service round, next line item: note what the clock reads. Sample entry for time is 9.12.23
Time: 1.43.15
